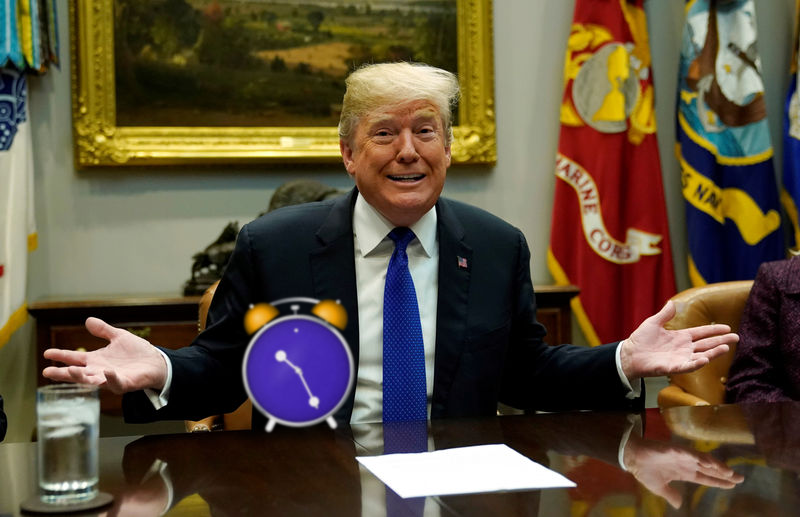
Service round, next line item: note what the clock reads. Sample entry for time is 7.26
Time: 10.26
